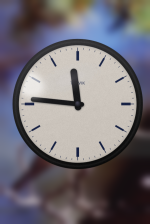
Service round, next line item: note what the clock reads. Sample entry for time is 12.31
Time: 11.46
